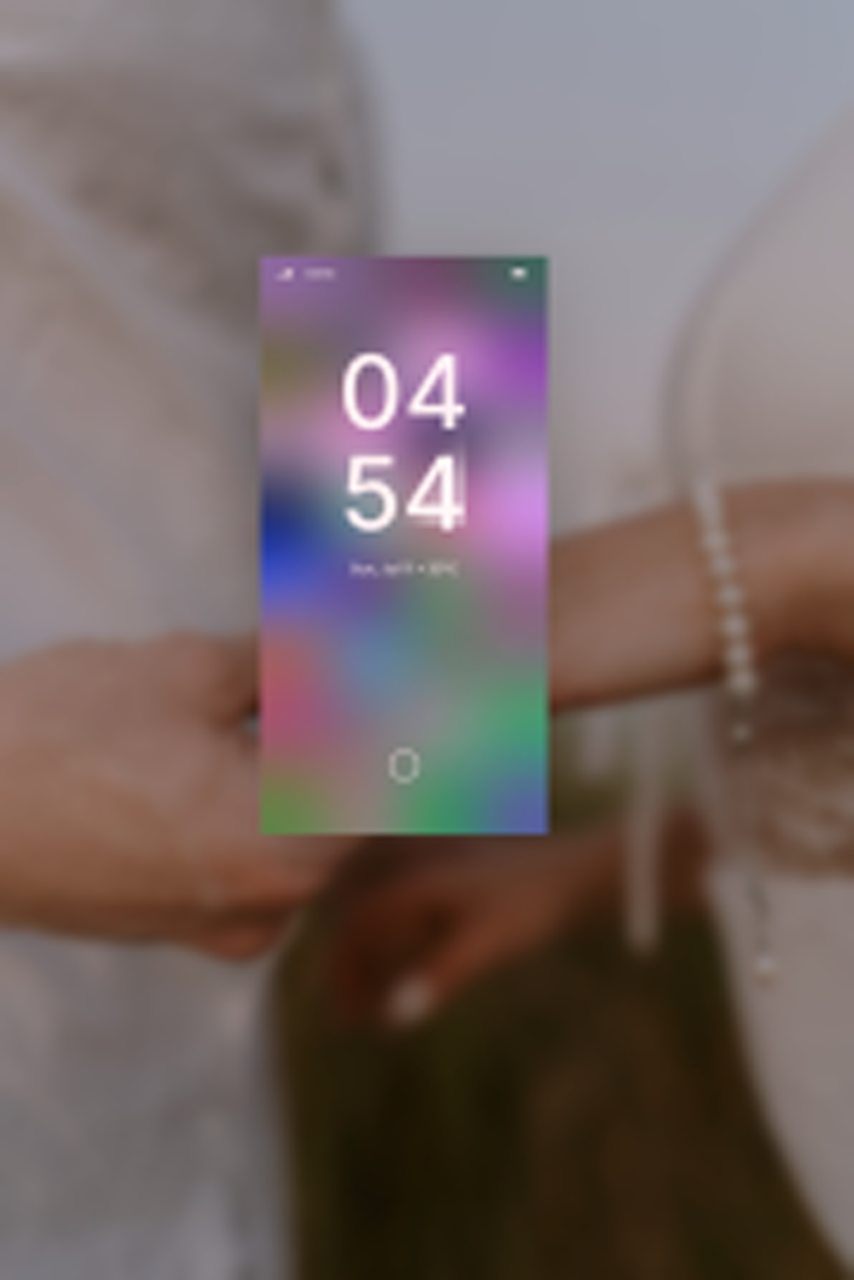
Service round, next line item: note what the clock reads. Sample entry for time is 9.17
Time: 4.54
